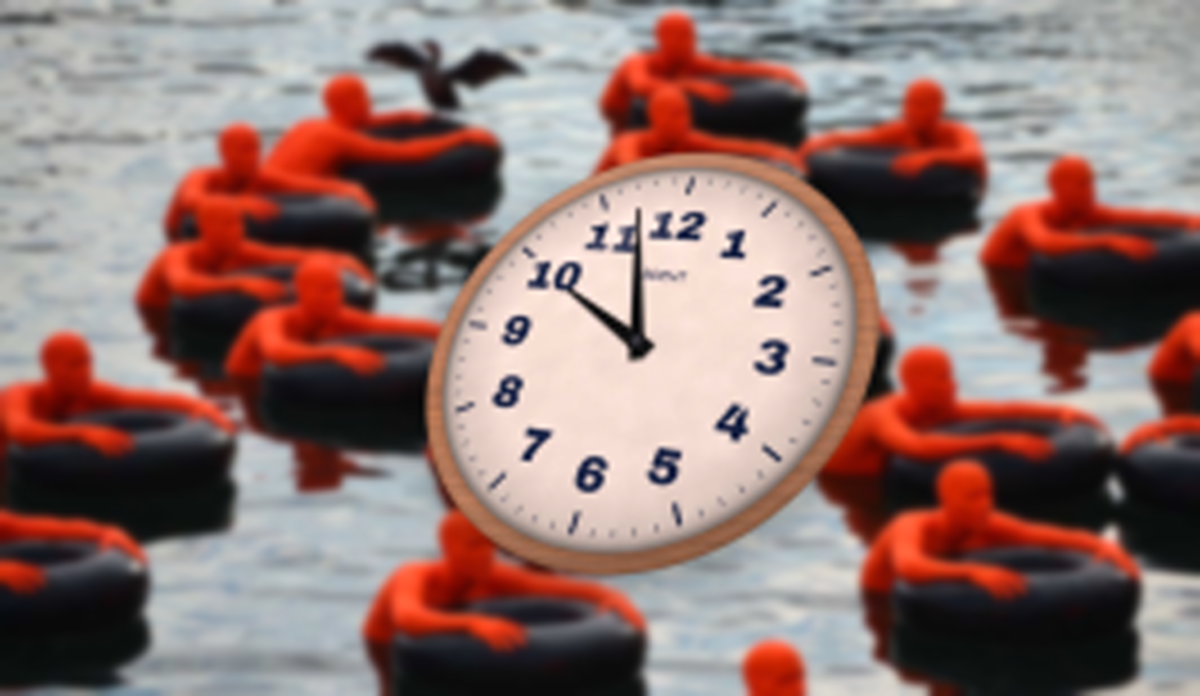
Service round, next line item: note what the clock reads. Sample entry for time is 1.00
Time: 9.57
